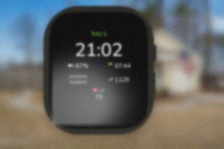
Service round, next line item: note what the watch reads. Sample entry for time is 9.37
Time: 21.02
